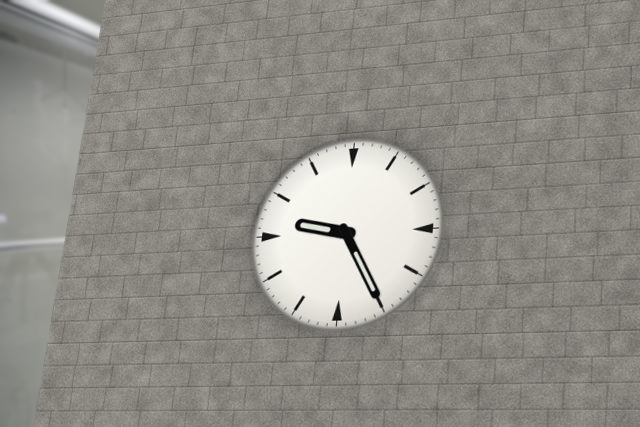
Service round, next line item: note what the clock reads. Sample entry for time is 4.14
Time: 9.25
